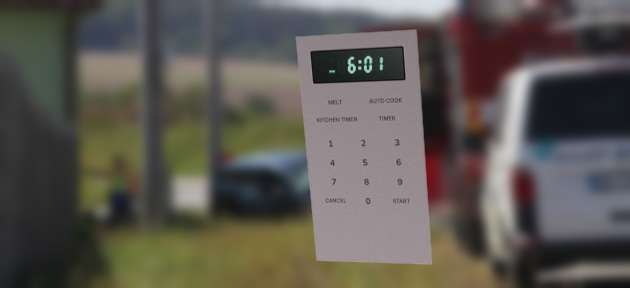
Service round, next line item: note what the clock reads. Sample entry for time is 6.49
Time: 6.01
